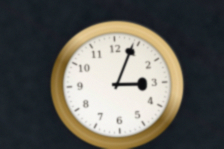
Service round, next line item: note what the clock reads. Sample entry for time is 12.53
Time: 3.04
